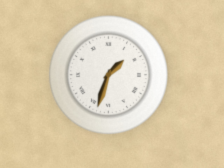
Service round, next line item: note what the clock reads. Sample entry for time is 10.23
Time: 1.33
